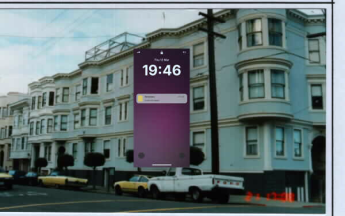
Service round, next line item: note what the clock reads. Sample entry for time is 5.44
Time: 19.46
